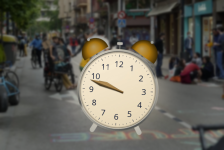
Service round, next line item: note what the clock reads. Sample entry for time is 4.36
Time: 9.48
